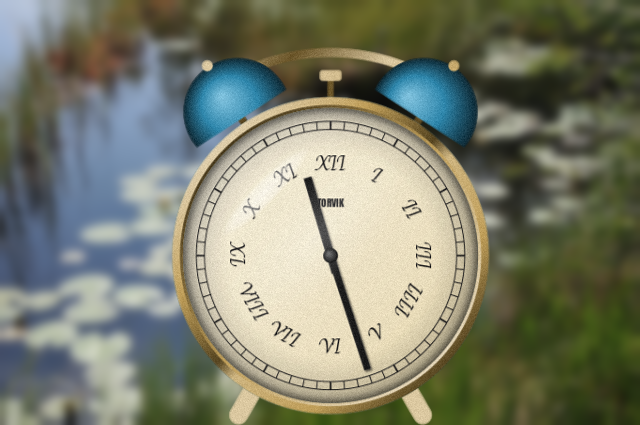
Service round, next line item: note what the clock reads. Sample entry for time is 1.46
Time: 11.27
